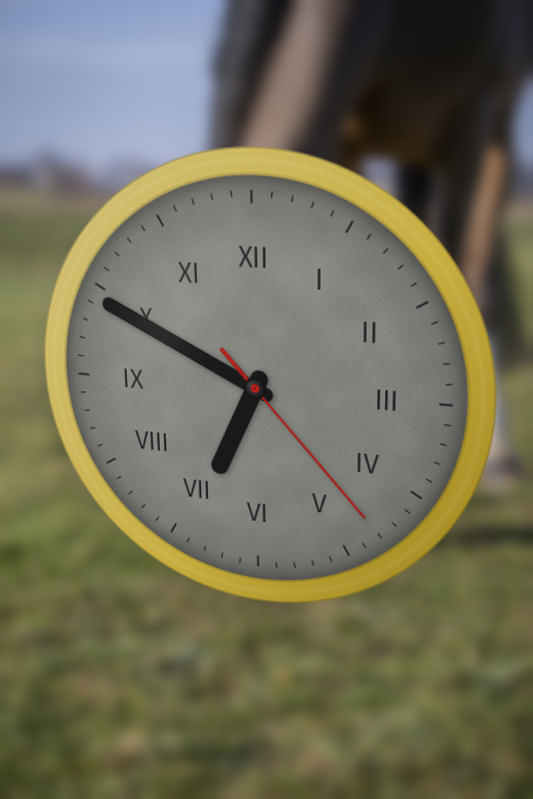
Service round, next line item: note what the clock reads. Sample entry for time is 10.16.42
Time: 6.49.23
